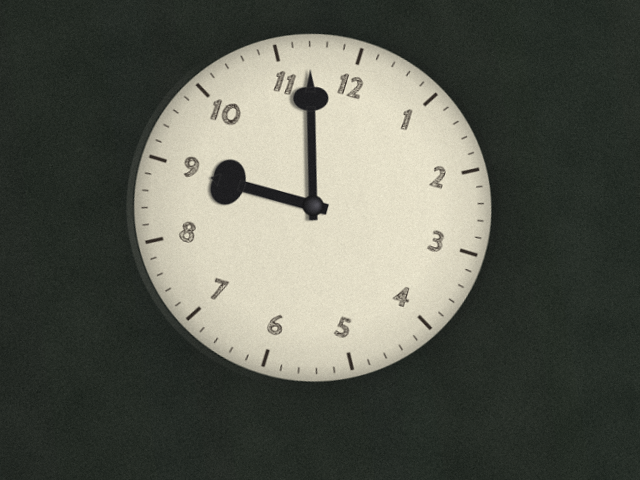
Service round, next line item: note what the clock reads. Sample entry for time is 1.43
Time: 8.57
